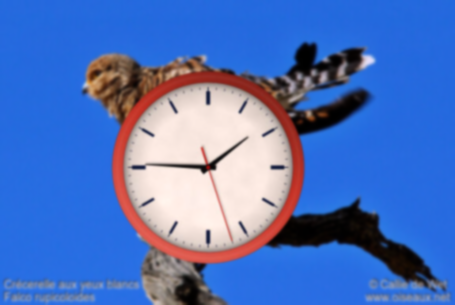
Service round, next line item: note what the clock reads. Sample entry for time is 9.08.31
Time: 1.45.27
